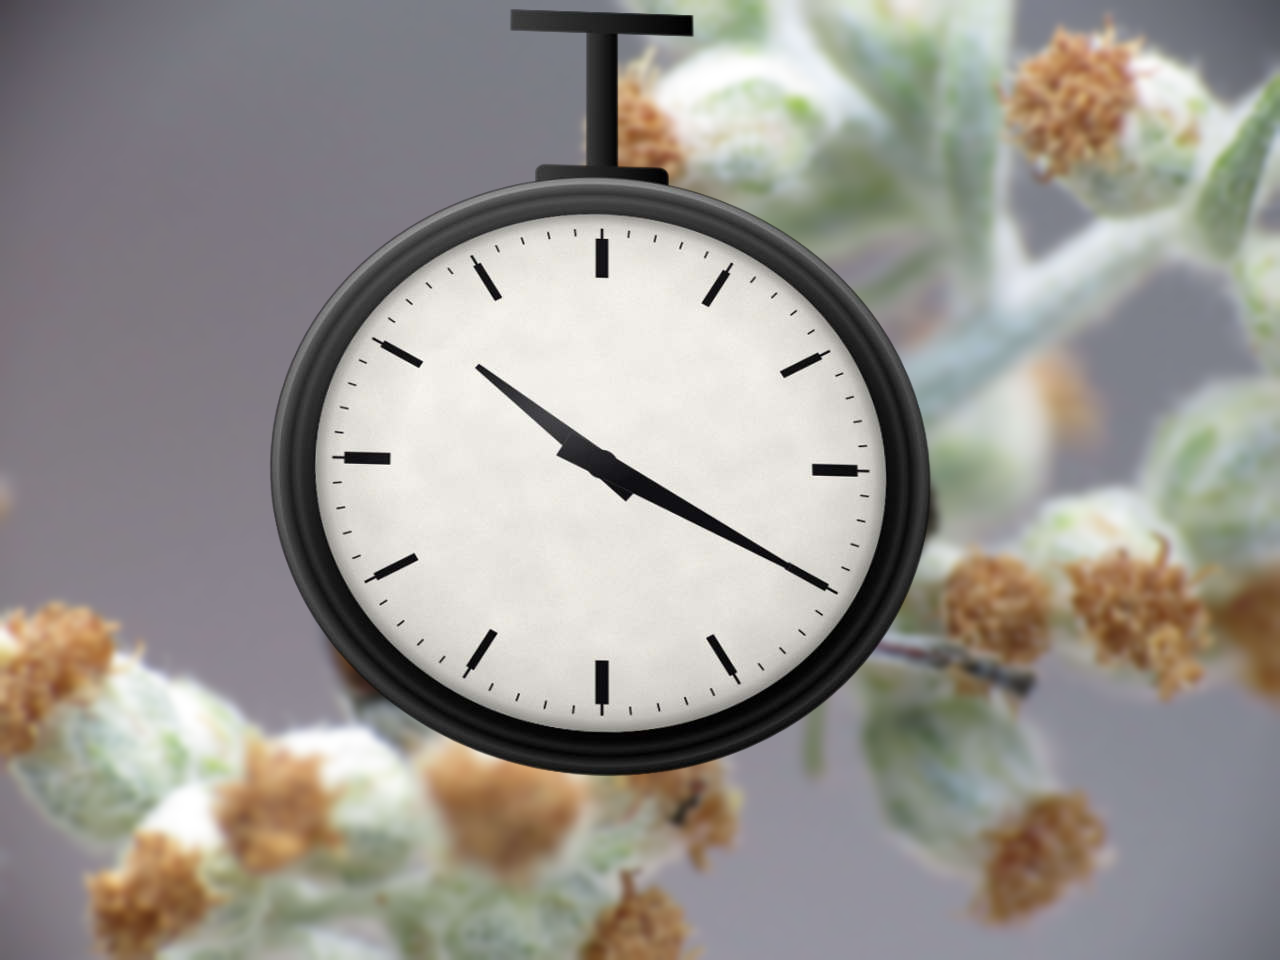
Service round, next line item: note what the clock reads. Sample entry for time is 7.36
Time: 10.20
